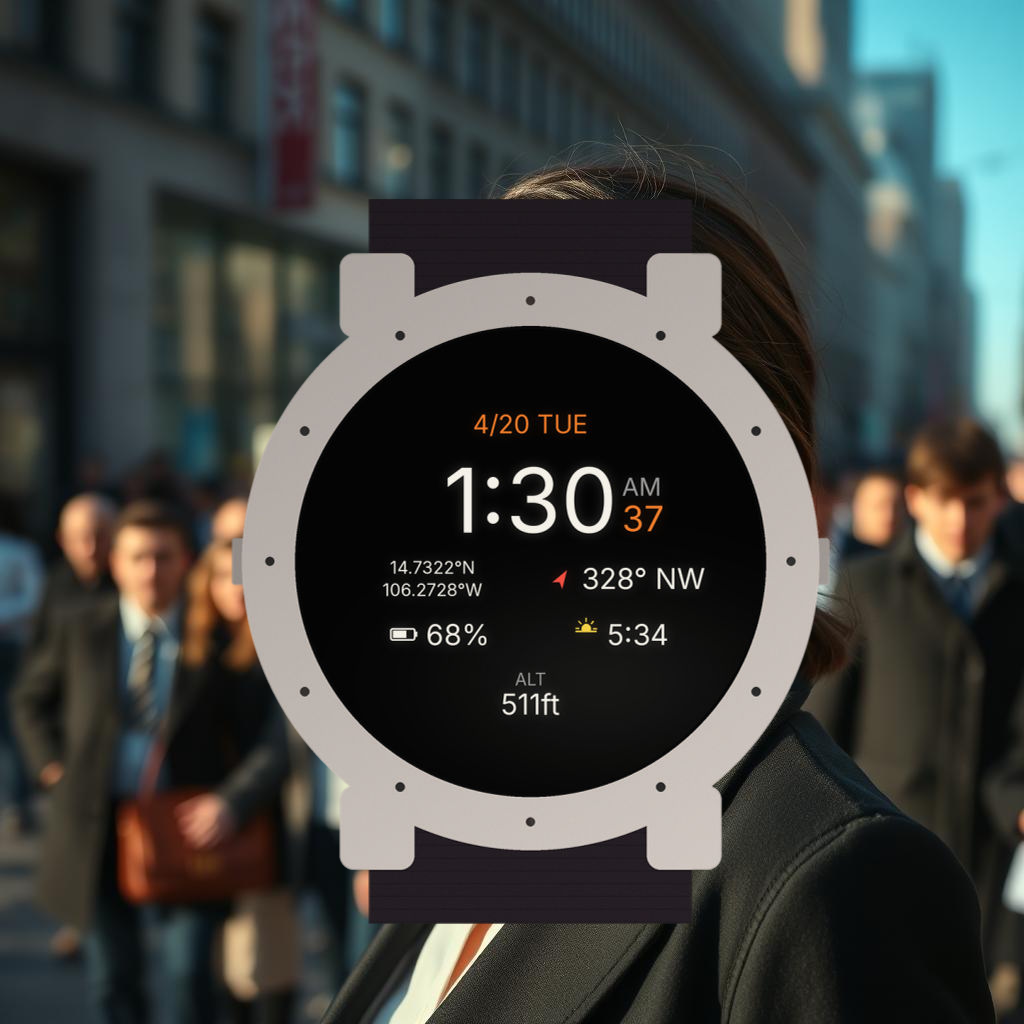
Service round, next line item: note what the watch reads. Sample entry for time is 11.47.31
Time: 1.30.37
